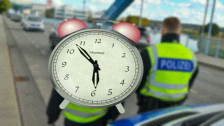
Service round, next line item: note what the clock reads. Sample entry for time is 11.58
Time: 5.53
